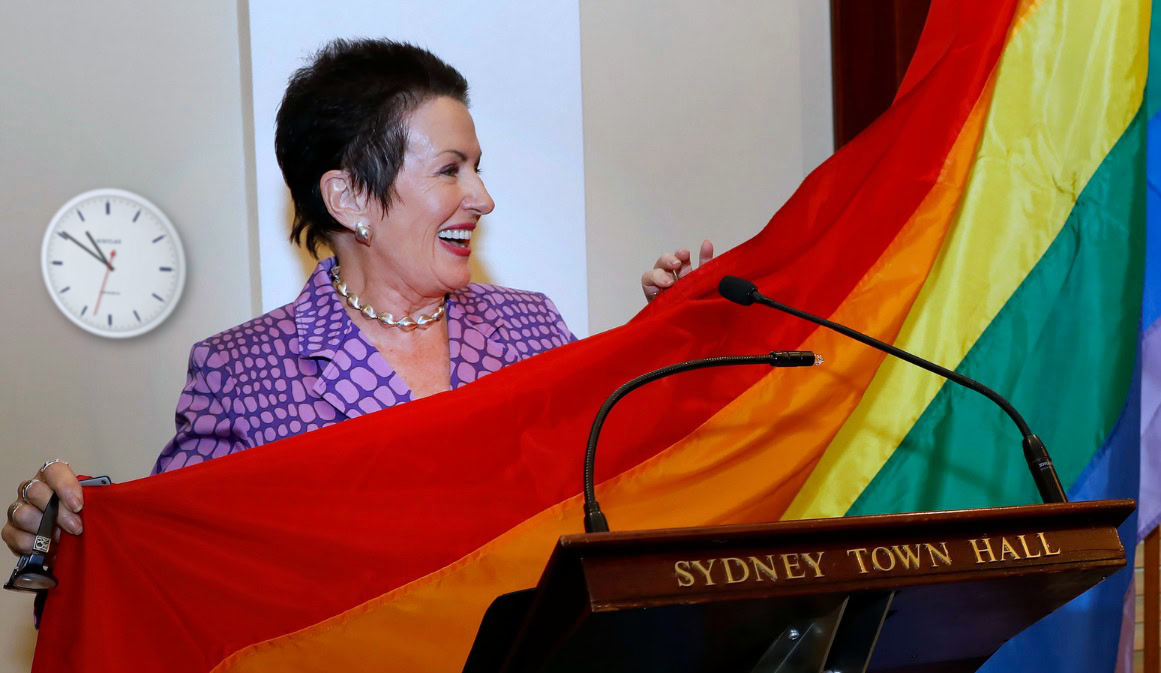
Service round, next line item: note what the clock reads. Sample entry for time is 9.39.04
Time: 10.50.33
